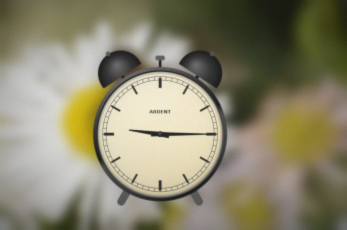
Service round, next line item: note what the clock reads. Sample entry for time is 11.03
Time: 9.15
